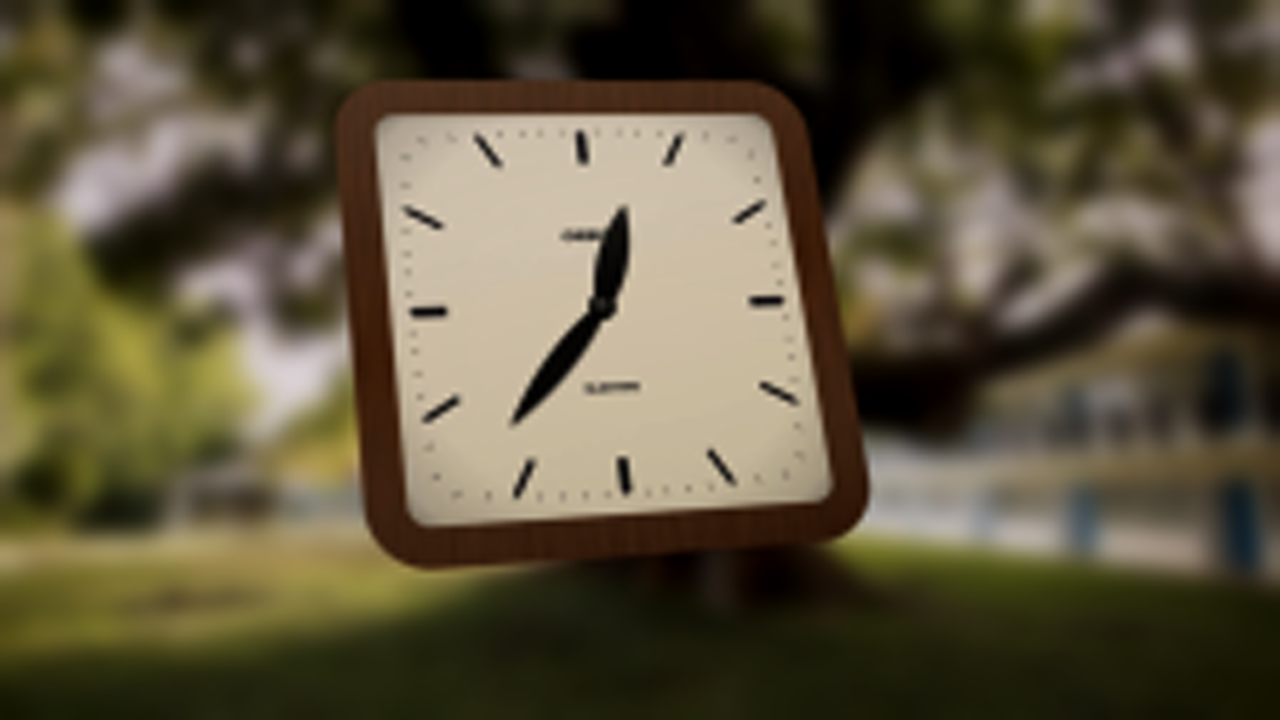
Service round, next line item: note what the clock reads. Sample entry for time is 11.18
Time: 12.37
